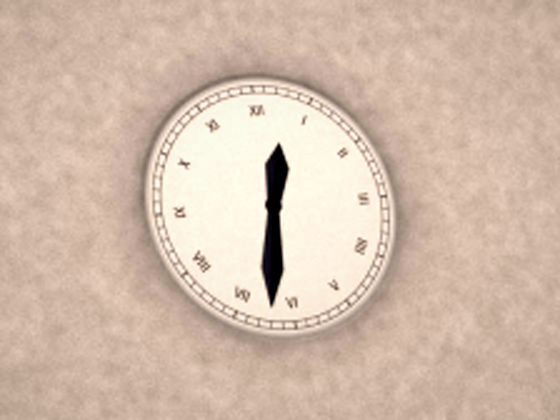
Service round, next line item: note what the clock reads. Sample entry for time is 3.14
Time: 12.32
